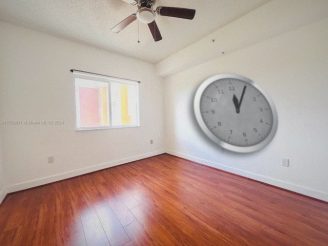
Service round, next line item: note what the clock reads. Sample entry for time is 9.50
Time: 12.05
